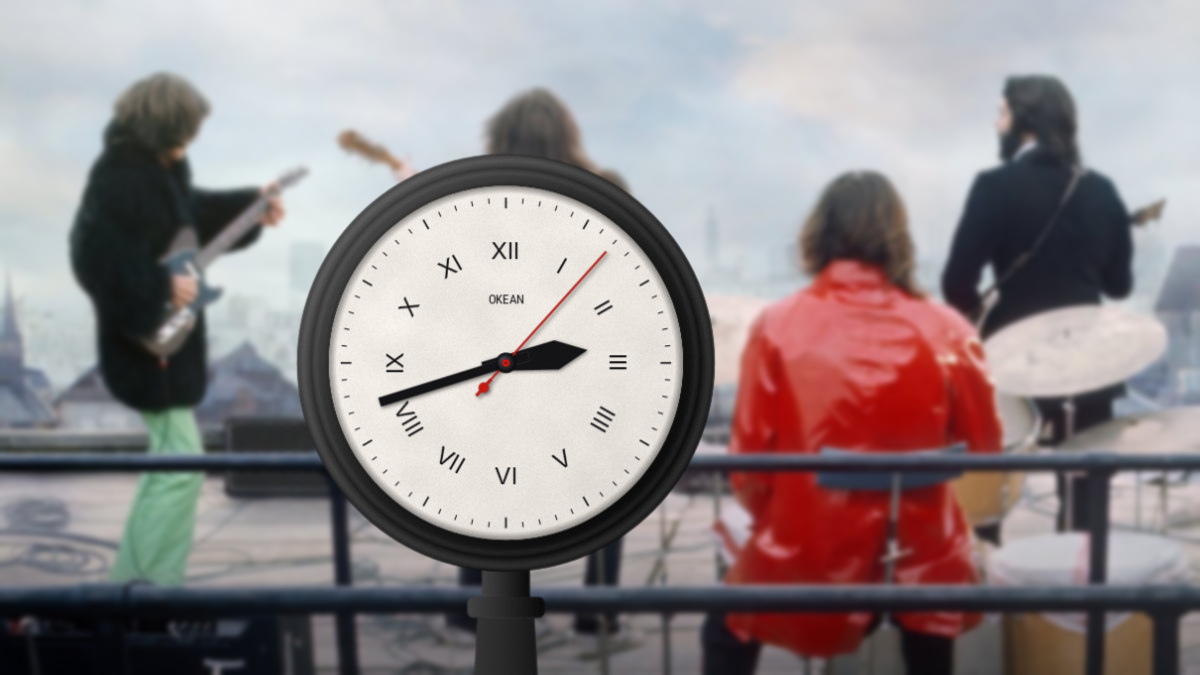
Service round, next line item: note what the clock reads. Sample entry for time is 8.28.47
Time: 2.42.07
